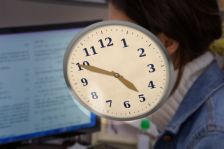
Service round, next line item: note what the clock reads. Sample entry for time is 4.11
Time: 4.50
